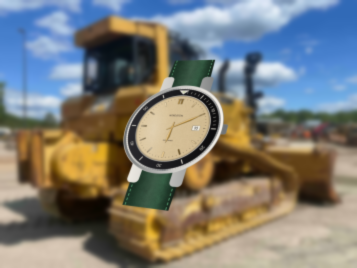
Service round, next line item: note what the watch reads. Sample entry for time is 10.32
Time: 6.10
